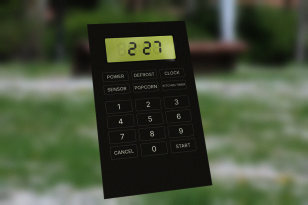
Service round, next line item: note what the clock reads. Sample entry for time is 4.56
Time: 2.27
